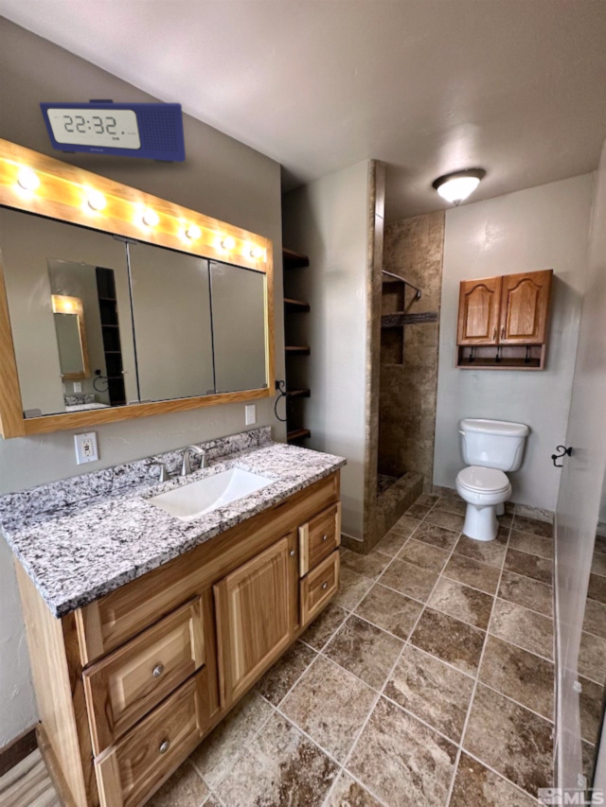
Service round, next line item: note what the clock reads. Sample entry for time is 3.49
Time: 22.32
